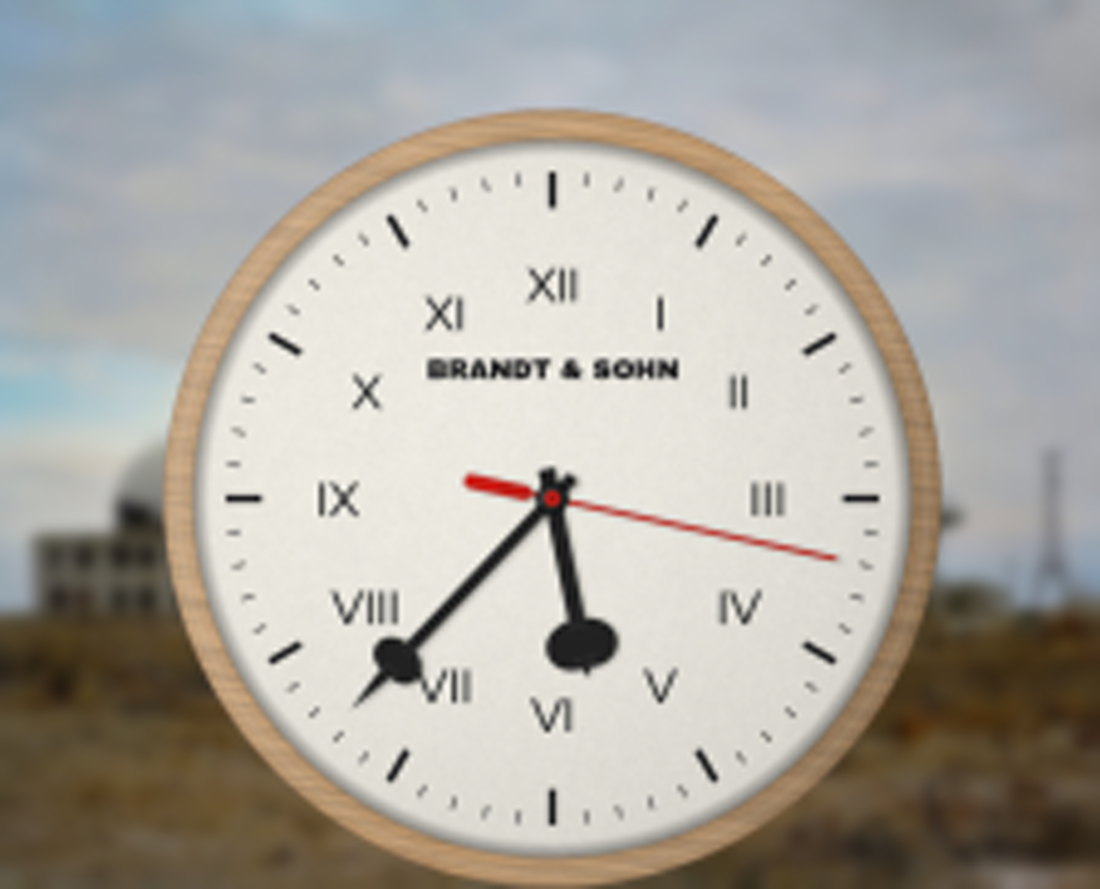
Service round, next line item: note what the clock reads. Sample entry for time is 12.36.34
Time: 5.37.17
